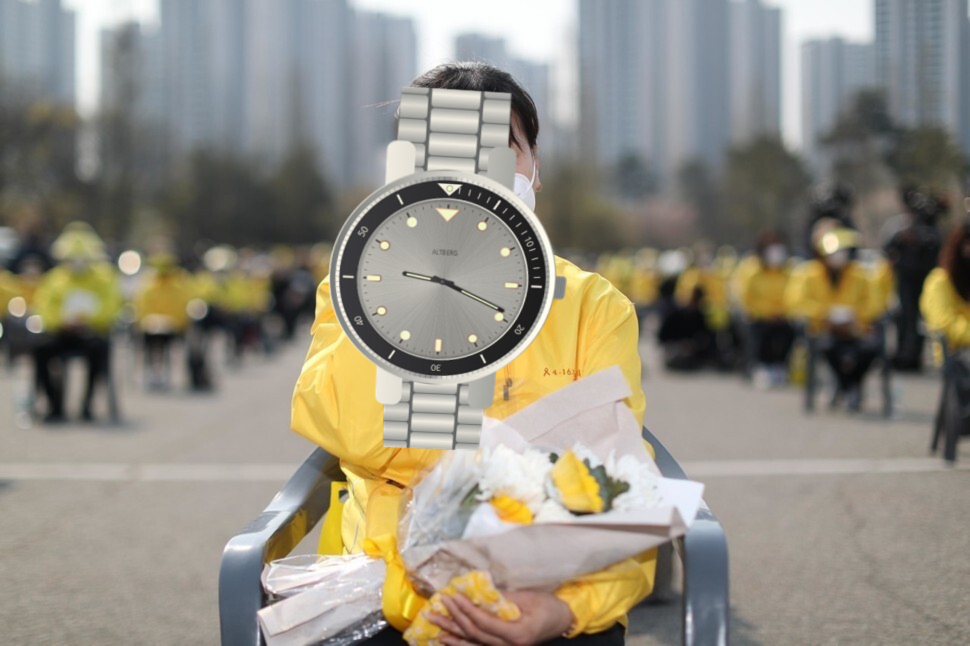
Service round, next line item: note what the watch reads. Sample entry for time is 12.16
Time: 9.19
